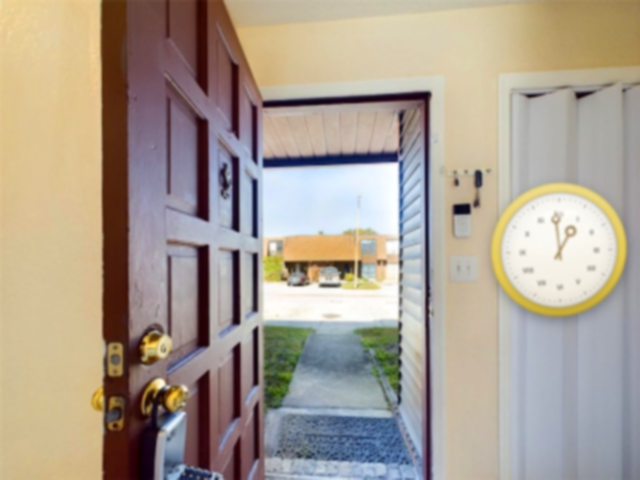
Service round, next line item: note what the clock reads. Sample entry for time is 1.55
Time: 12.59
